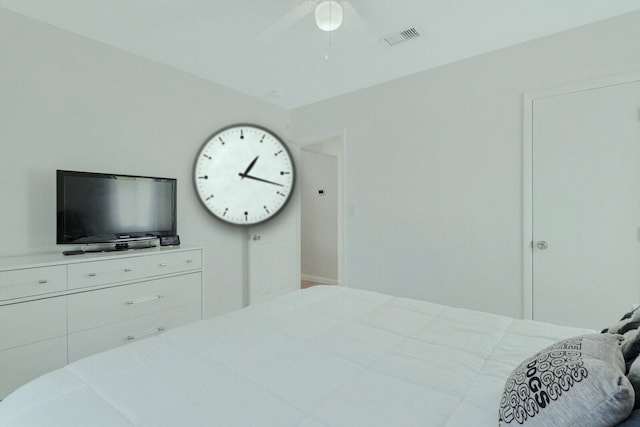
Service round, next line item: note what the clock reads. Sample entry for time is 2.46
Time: 1.18
